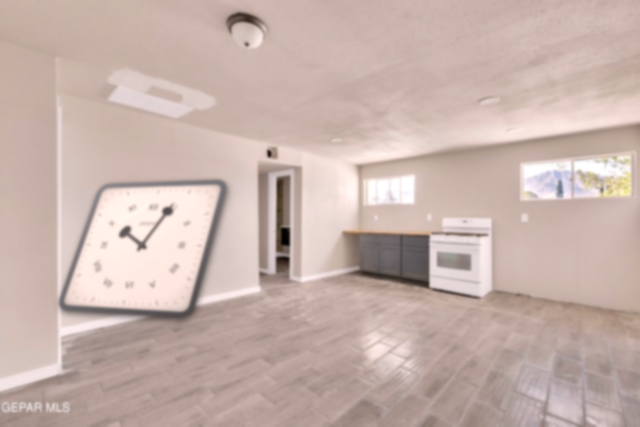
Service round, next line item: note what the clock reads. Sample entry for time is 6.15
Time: 10.04
